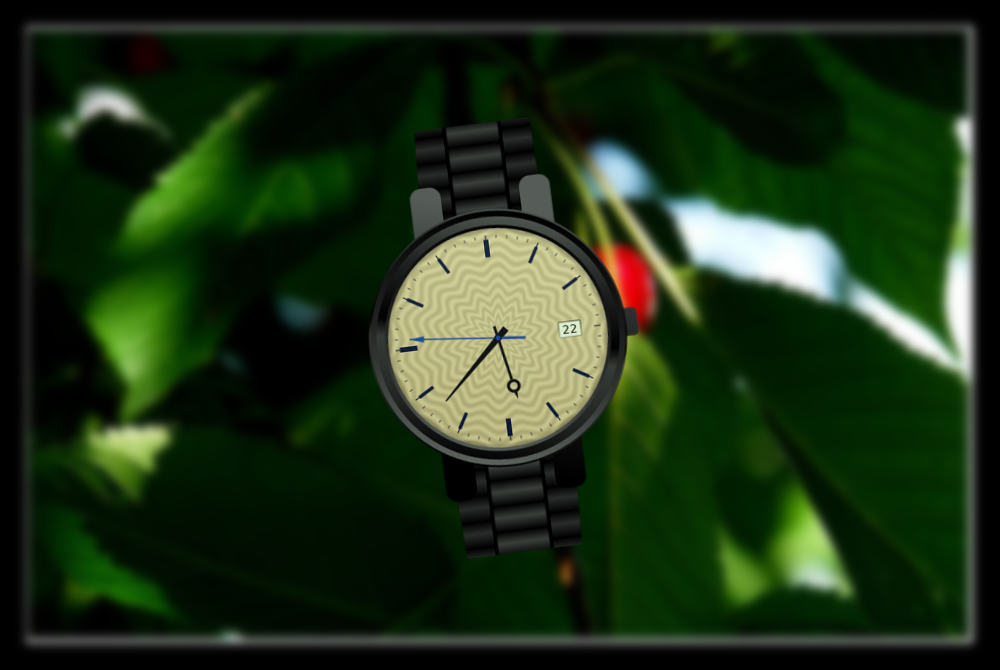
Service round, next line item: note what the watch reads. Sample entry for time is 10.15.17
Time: 5.37.46
